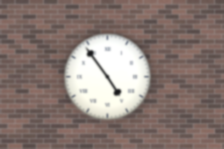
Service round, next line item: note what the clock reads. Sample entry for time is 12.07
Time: 4.54
